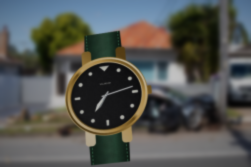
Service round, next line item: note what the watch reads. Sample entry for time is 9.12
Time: 7.13
